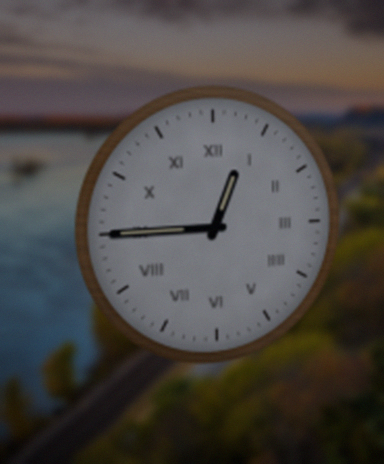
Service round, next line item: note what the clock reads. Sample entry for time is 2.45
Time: 12.45
